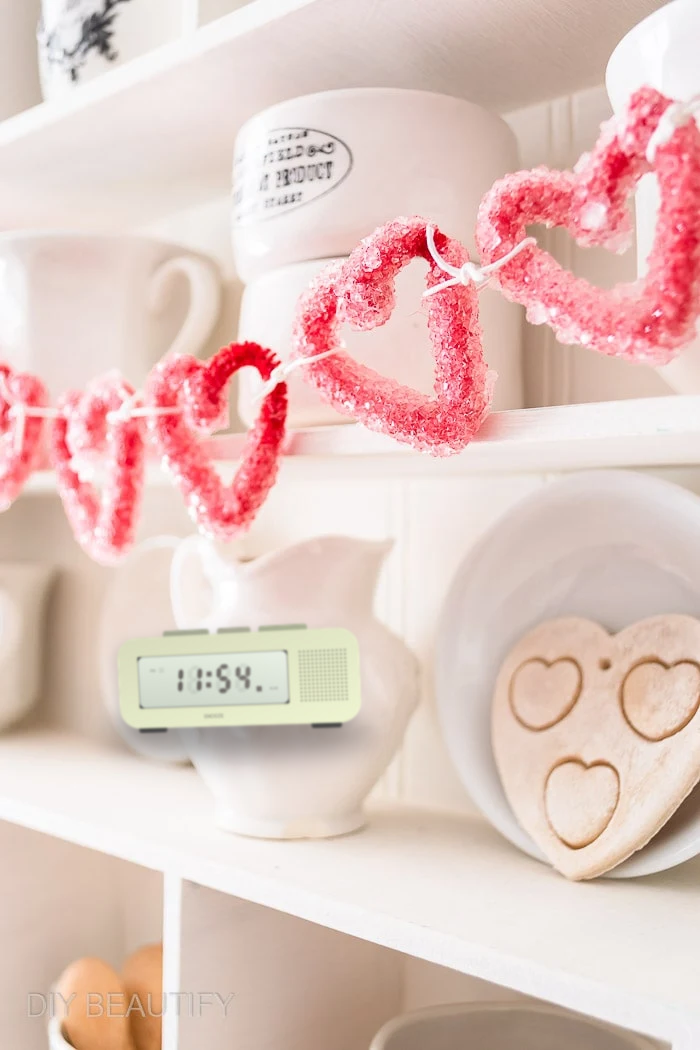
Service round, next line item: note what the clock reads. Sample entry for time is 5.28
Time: 11.54
